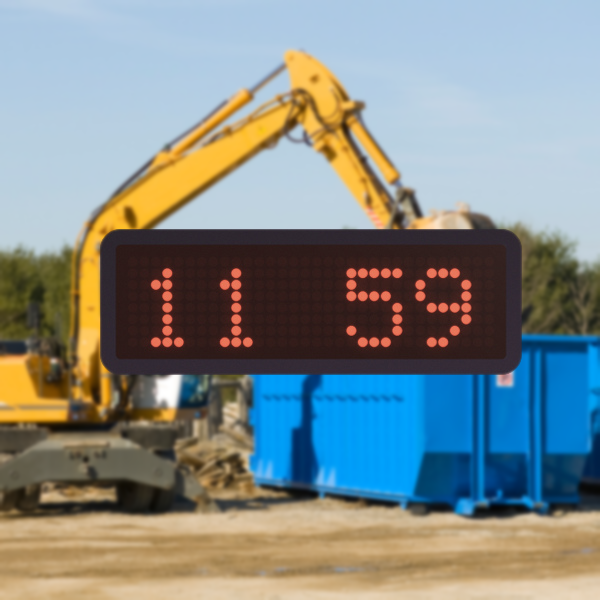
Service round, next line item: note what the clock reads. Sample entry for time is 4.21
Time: 11.59
